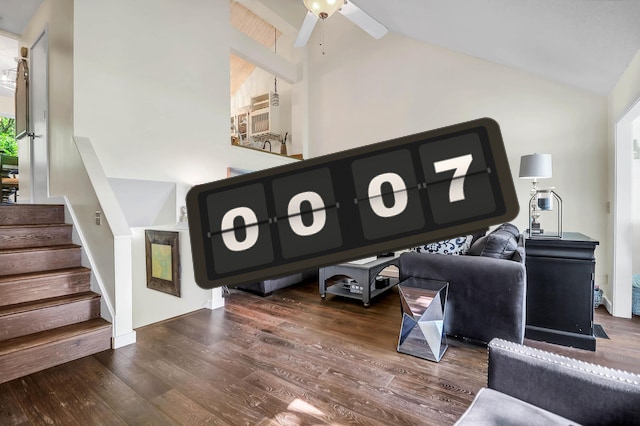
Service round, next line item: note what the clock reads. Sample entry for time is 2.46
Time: 0.07
